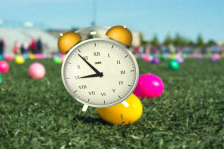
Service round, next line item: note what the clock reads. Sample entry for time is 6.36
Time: 8.54
